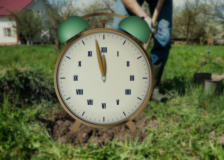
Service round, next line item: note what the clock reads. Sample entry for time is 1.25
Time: 11.58
